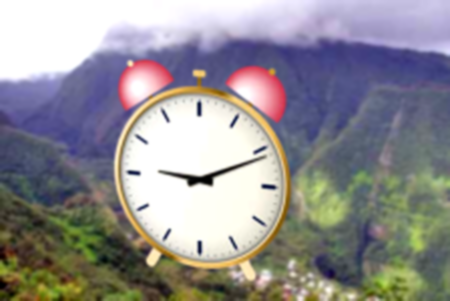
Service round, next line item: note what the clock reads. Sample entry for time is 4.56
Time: 9.11
